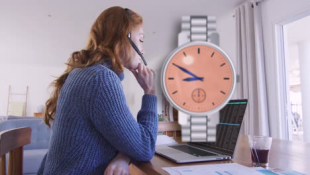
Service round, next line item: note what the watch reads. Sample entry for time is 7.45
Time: 8.50
